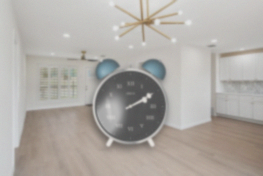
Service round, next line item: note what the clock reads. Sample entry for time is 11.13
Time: 2.10
